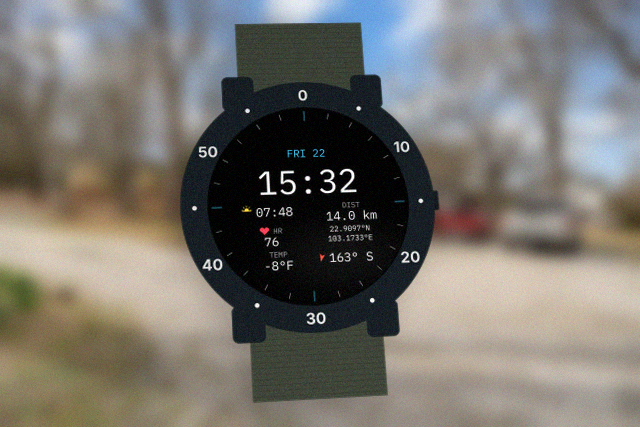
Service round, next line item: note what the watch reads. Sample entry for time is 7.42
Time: 15.32
